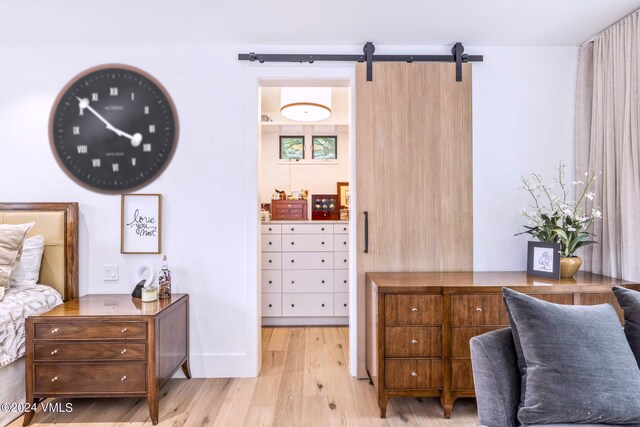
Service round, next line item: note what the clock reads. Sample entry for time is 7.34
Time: 3.52
